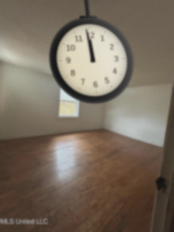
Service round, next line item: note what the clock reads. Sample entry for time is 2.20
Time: 11.59
